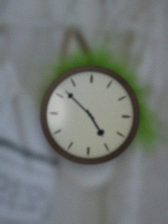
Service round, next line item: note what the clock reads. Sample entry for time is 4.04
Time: 4.52
